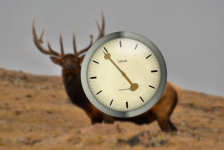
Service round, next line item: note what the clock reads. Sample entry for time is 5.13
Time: 4.54
